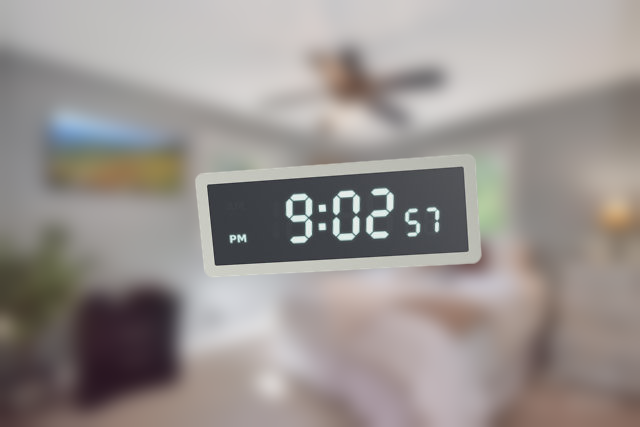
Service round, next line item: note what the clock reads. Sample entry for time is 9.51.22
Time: 9.02.57
